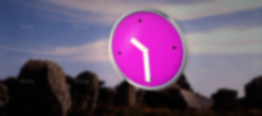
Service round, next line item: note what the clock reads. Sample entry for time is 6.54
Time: 10.31
